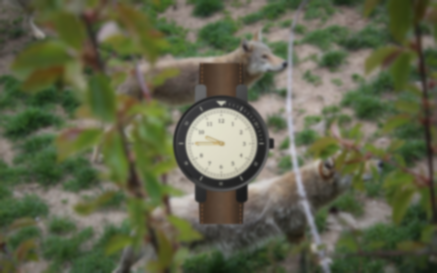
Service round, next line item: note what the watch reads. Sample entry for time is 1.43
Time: 9.45
